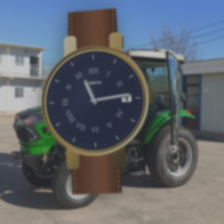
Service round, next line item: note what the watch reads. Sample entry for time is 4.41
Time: 11.14
